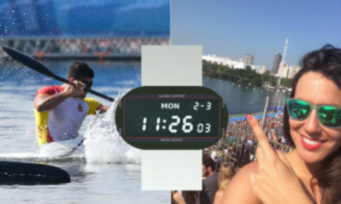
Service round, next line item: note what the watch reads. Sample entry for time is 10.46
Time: 11.26
